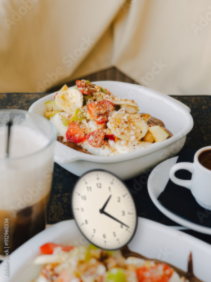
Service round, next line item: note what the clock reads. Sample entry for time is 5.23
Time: 1.19
